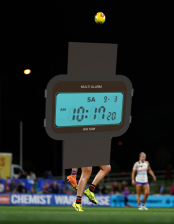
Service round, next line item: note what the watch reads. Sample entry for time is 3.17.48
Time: 10.17.20
